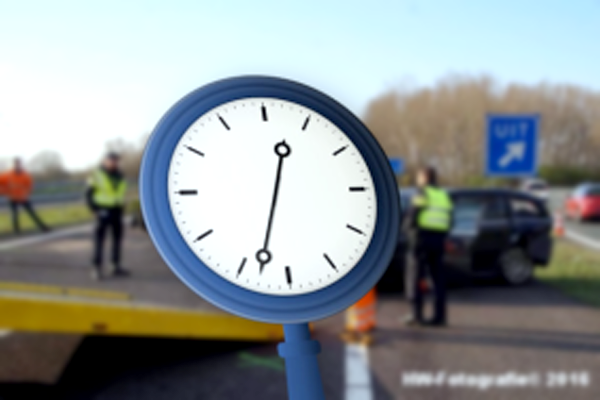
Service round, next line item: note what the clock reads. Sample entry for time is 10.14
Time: 12.33
